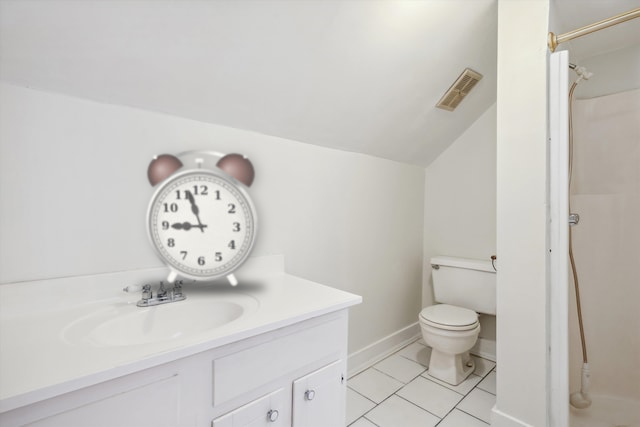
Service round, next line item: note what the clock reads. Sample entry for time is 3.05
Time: 8.57
